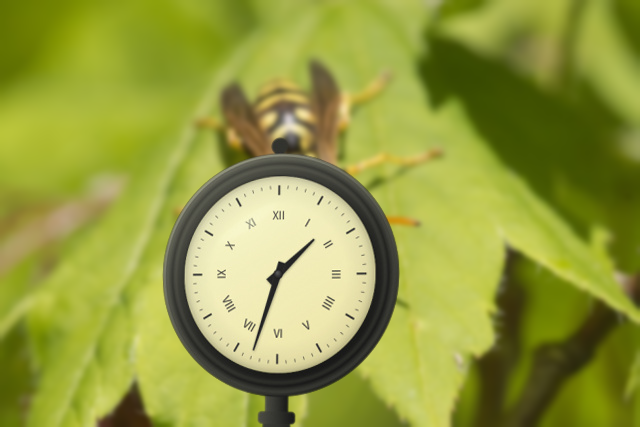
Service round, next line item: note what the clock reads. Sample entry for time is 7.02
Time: 1.33
